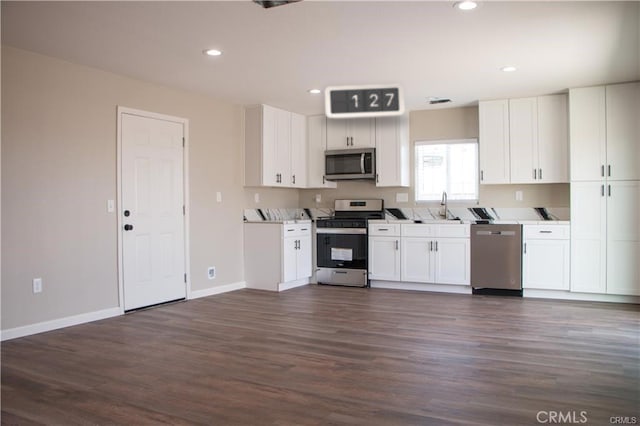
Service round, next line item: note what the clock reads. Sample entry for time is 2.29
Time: 1.27
